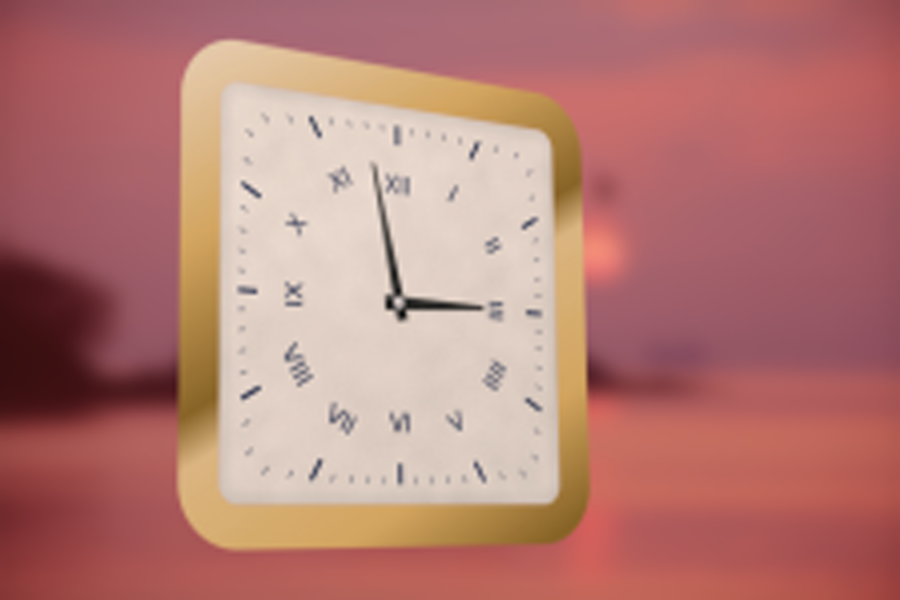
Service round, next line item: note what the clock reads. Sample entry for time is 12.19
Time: 2.58
